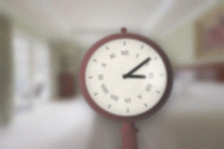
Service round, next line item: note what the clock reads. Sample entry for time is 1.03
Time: 3.09
